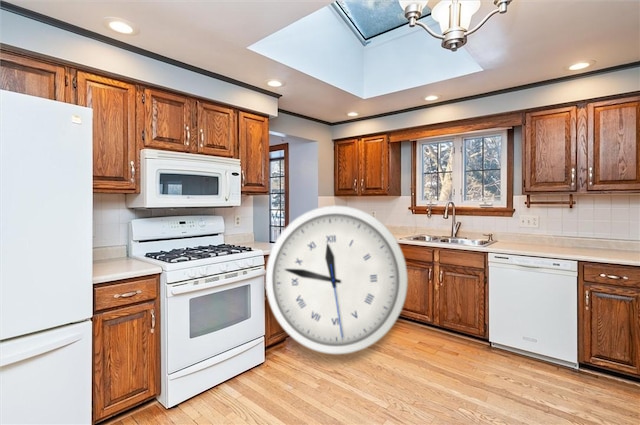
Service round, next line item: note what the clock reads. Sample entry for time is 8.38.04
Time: 11.47.29
